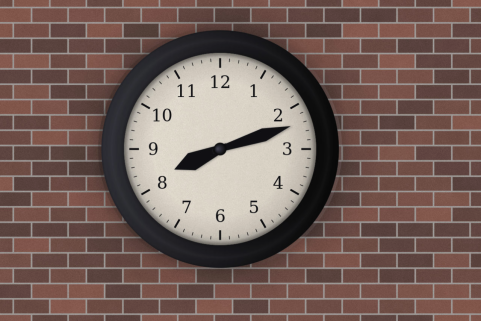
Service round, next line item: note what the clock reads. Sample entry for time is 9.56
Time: 8.12
